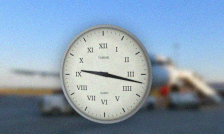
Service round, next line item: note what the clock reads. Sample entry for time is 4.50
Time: 9.17
